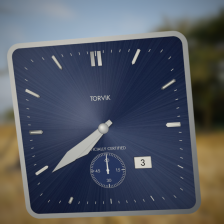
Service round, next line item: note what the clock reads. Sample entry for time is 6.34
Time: 7.39
